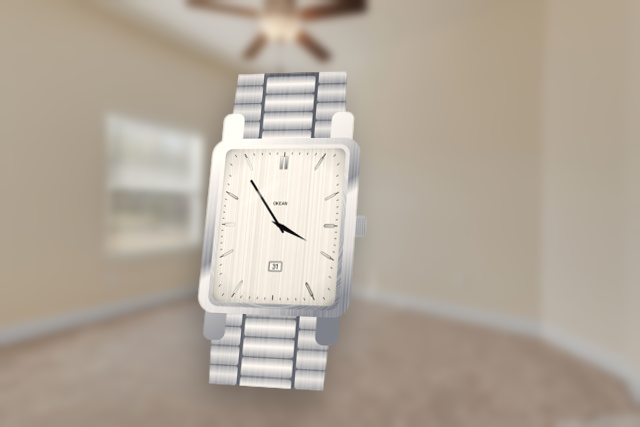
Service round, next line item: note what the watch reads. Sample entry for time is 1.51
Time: 3.54
